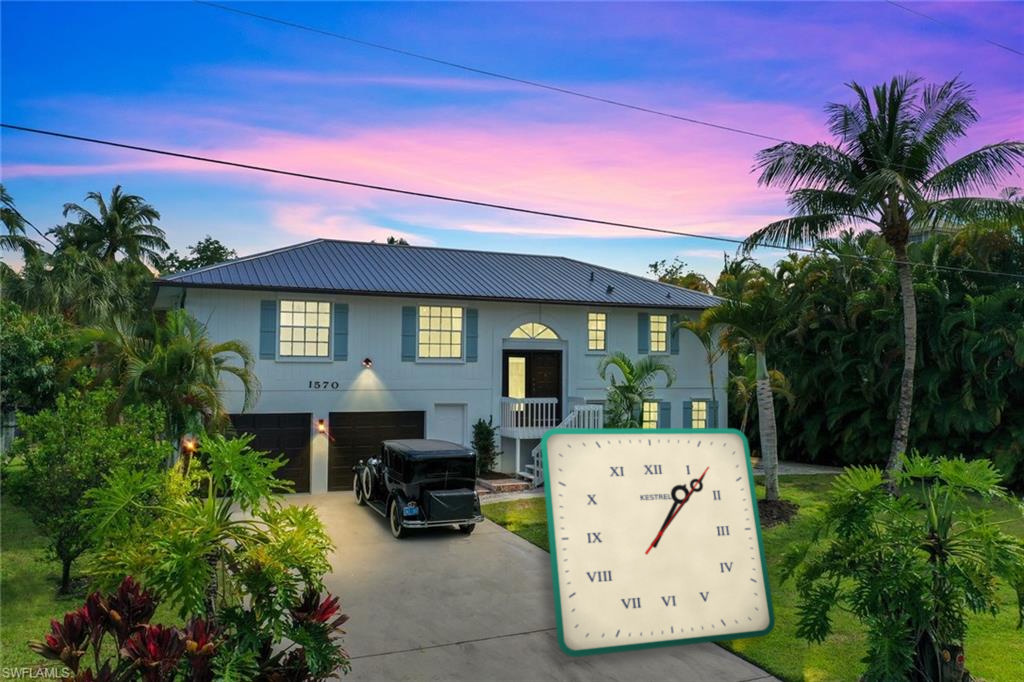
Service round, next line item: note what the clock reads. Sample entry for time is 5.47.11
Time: 1.07.07
